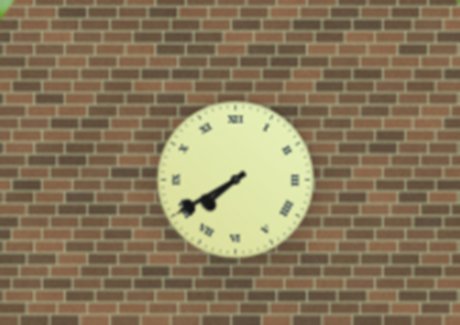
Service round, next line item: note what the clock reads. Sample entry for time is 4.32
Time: 7.40
